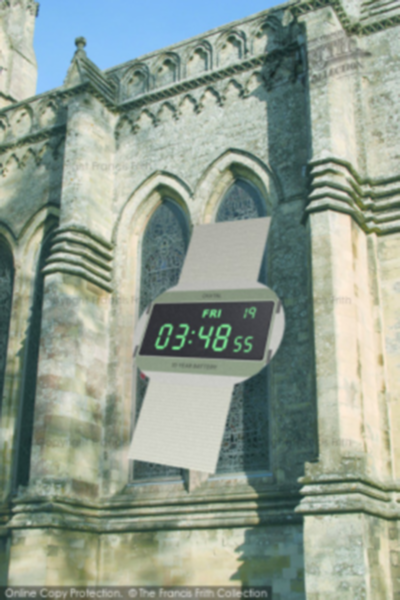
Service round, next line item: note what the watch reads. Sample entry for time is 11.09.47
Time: 3.48.55
